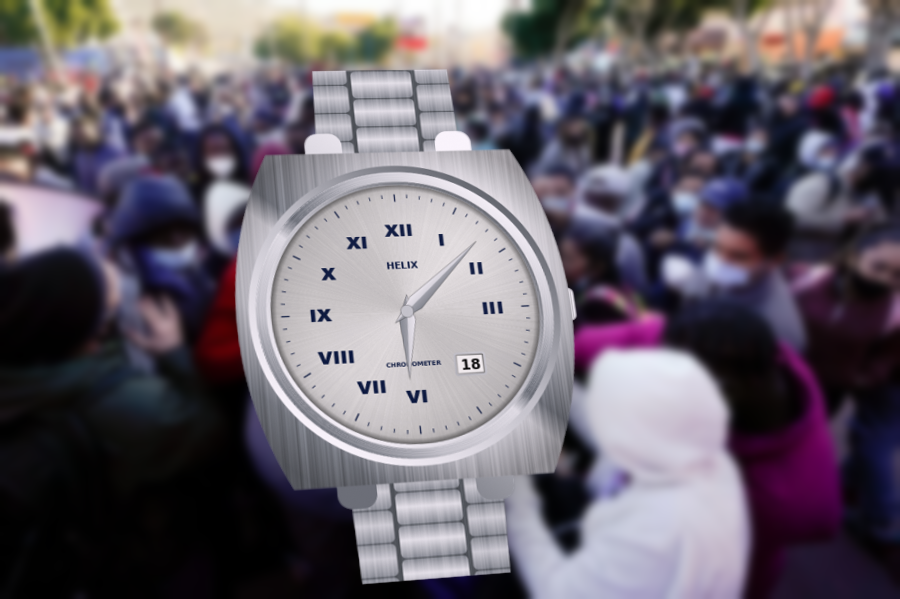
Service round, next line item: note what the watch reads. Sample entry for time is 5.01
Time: 6.08
